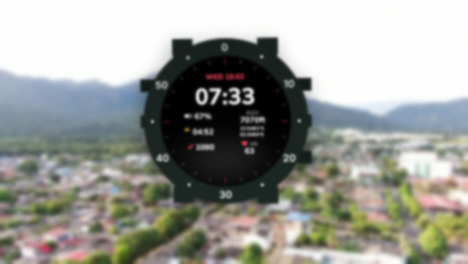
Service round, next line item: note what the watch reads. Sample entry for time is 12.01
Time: 7.33
